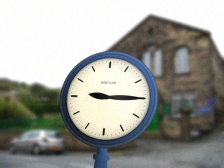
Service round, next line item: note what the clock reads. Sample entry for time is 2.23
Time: 9.15
